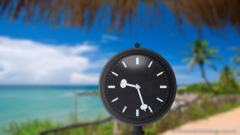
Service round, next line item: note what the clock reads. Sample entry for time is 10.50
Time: 9.27
